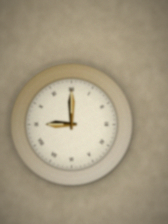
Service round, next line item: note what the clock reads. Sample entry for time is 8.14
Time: 9.00
